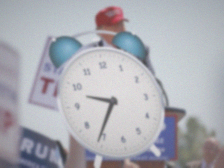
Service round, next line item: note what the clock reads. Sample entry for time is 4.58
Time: 9.36
